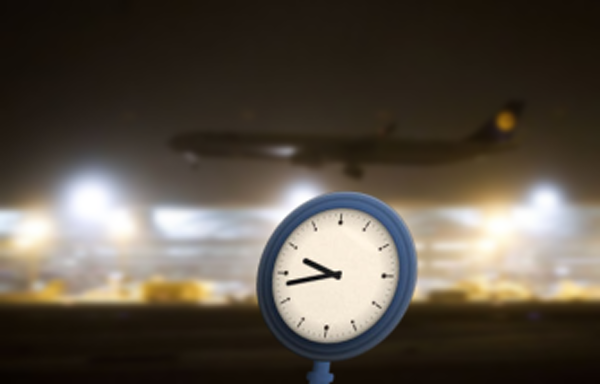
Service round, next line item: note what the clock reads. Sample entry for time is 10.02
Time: 9.43
